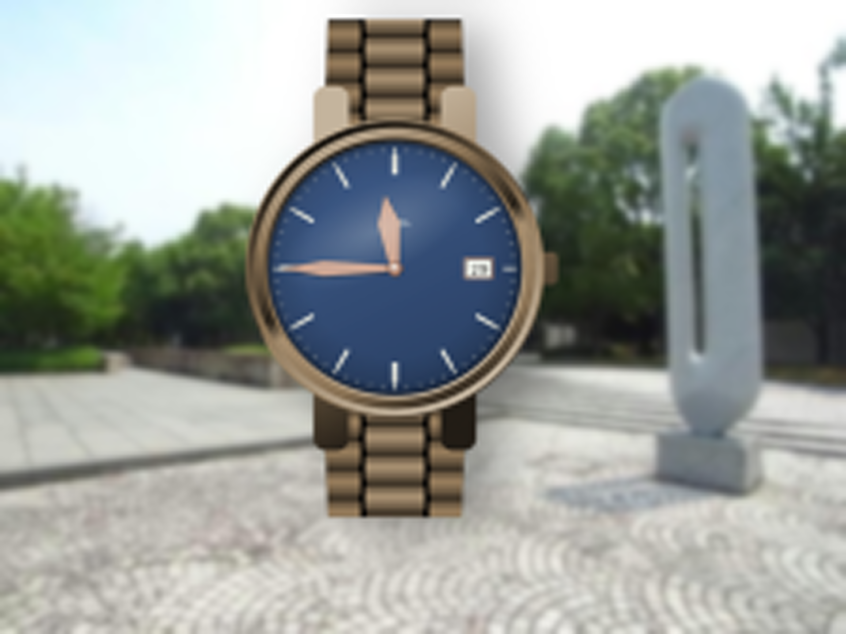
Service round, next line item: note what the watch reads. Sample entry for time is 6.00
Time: 11.45
